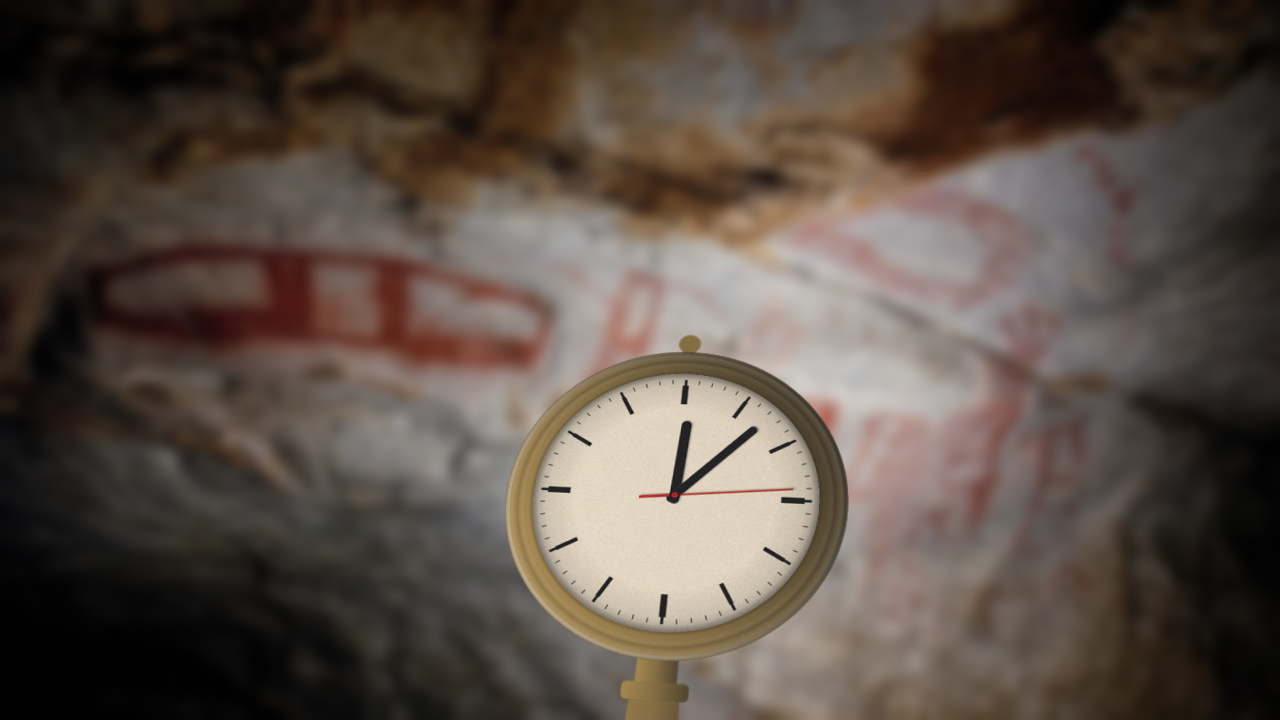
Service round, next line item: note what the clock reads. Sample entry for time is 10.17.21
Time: 12.07.14
